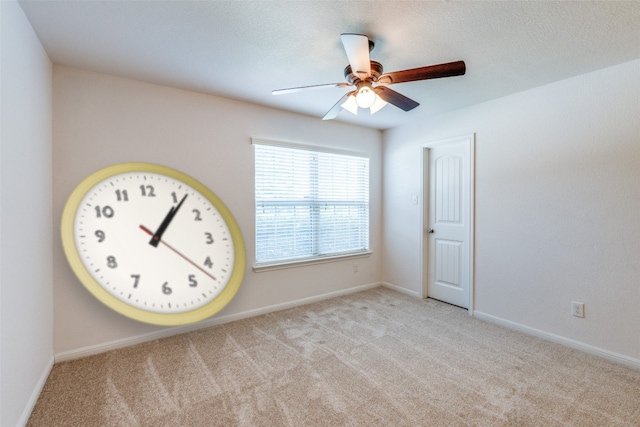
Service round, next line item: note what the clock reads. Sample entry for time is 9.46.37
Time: 1.06.22
